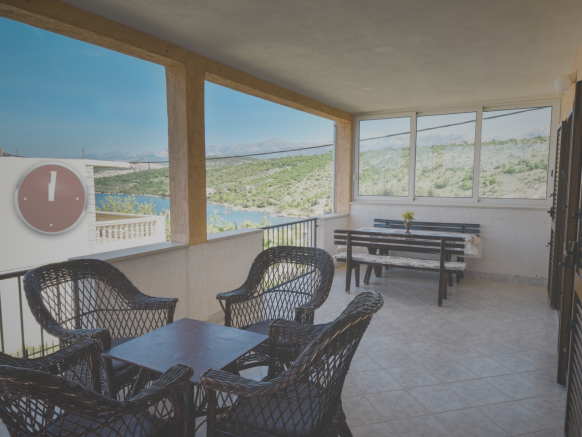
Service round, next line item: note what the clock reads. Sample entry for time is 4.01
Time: 12.01
